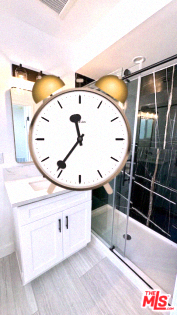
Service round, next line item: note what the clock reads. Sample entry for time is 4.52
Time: 11.36
